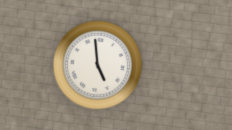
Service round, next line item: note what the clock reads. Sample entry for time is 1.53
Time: 4.58
